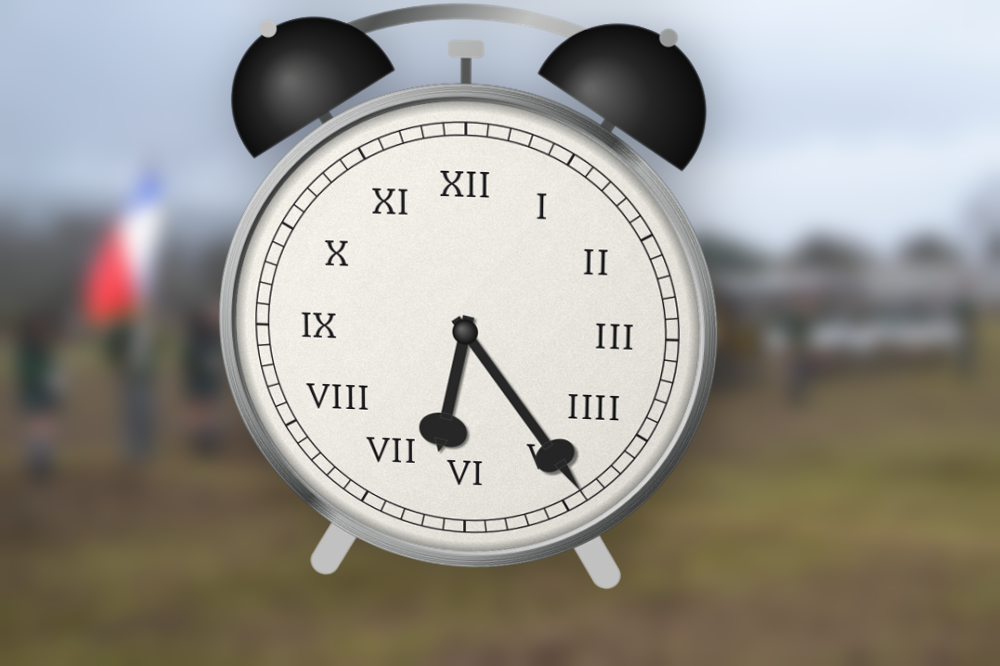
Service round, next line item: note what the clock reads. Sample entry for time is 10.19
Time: 6.24
